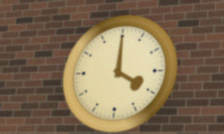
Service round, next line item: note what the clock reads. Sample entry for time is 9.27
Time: 4.00
